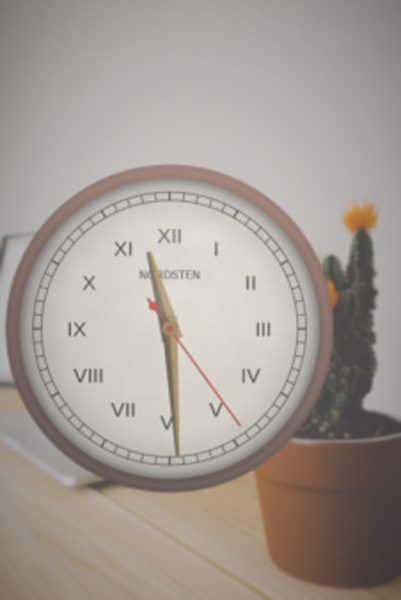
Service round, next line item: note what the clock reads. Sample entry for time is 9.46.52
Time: 11.29.24
